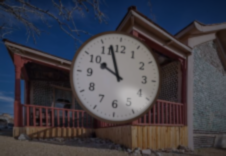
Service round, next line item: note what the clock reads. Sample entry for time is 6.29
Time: 9.57
